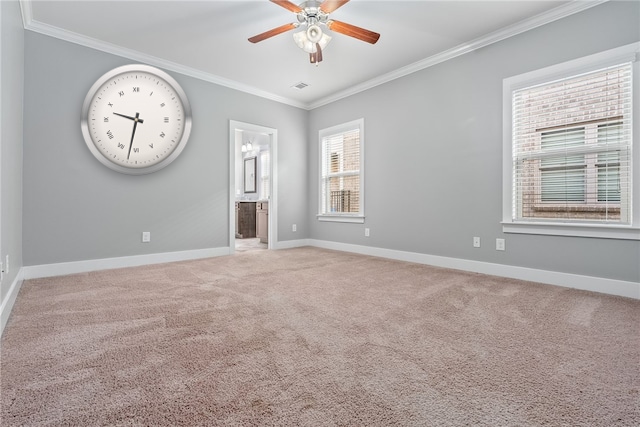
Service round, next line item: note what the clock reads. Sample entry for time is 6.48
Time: 9.32
